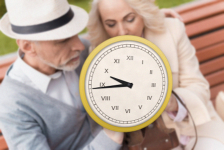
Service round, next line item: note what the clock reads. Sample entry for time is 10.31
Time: 9.44
